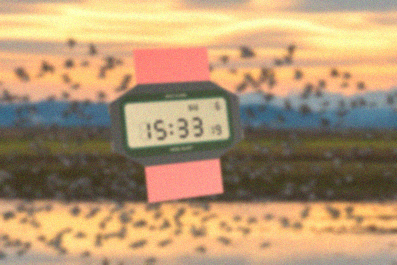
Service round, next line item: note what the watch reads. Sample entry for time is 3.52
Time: 15.33
